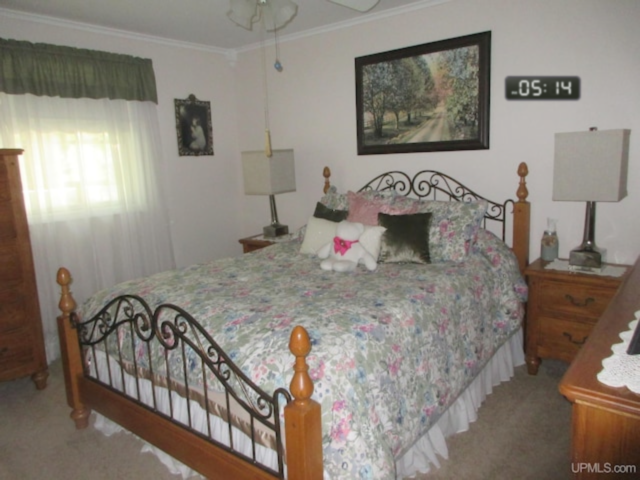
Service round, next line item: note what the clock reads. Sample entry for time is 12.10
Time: 5.14
